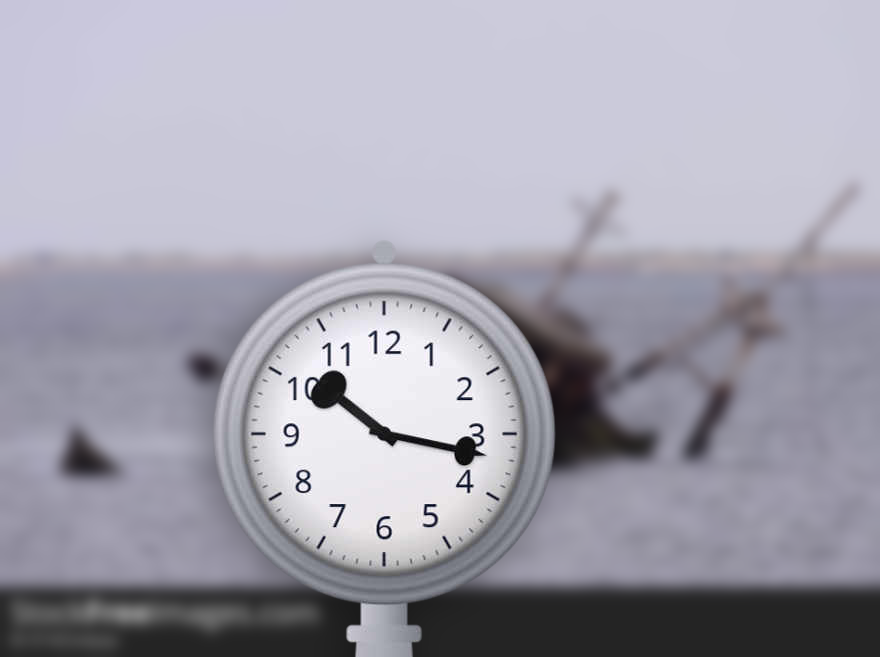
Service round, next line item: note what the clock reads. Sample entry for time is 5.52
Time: 10.17
